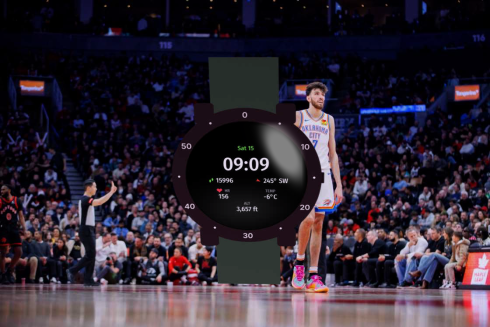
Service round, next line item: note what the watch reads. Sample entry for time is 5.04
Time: 9.09
